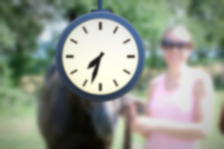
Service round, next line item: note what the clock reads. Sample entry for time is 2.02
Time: 7.33
